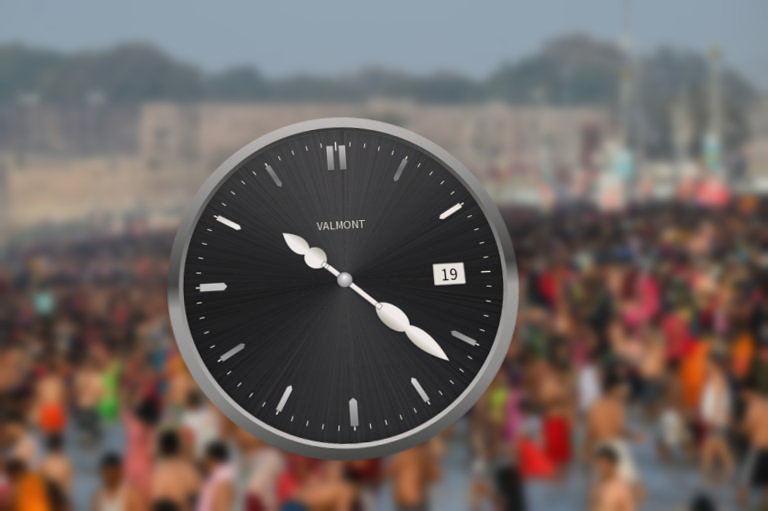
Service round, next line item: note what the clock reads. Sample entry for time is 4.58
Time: 10.22
